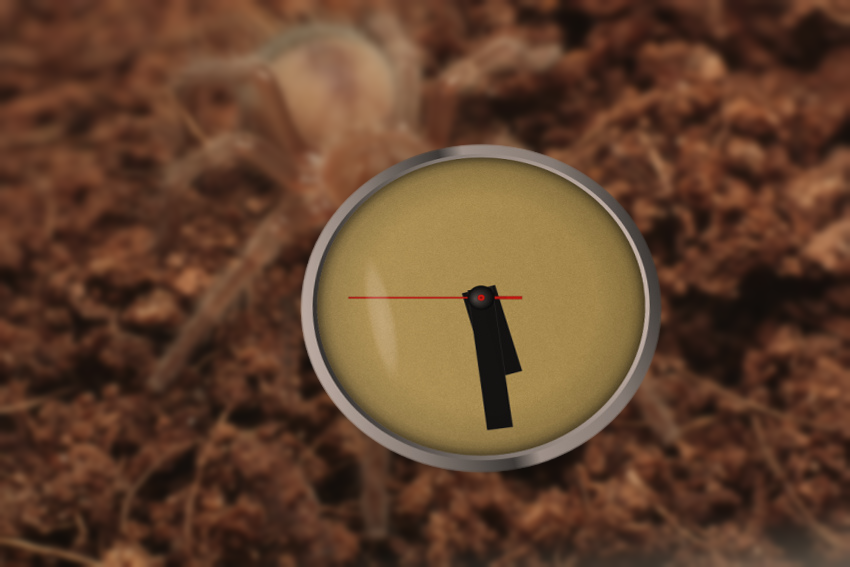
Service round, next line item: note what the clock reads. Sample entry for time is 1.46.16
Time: 5.28.45
